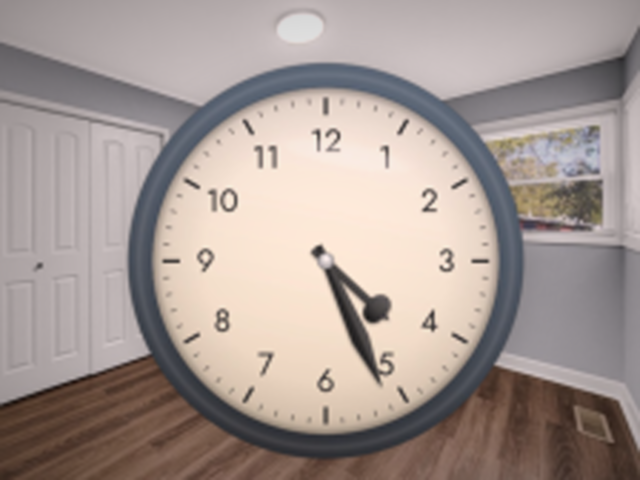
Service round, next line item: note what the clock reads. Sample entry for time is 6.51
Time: 4.26
